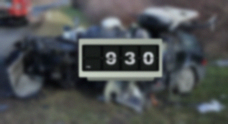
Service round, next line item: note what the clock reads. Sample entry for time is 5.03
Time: 9.30
